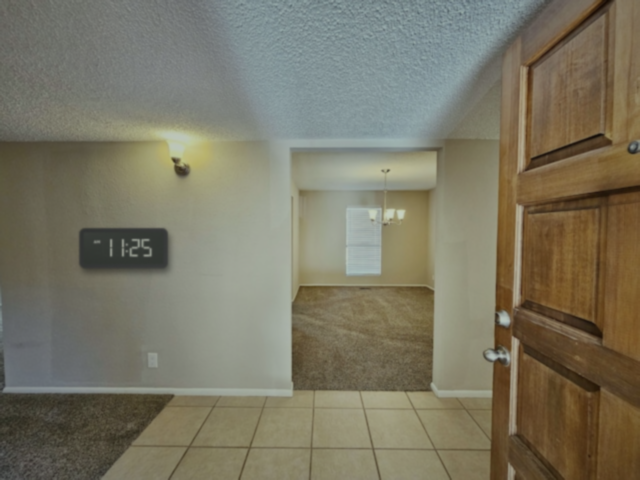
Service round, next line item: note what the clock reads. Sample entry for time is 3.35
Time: 11.25
